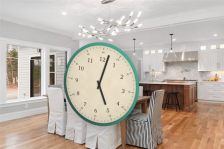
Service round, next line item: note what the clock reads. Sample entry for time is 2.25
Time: 5.02
